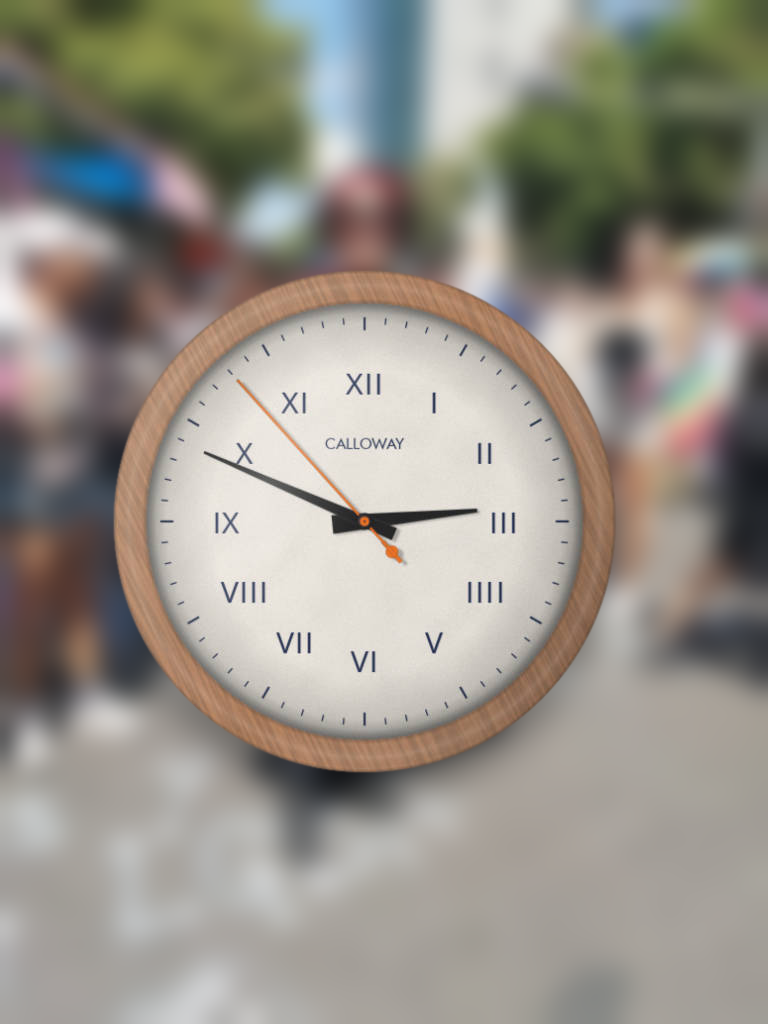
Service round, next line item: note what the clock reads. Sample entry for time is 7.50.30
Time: 2.48.53
